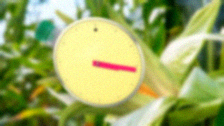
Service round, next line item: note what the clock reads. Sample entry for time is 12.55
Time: 3.16
